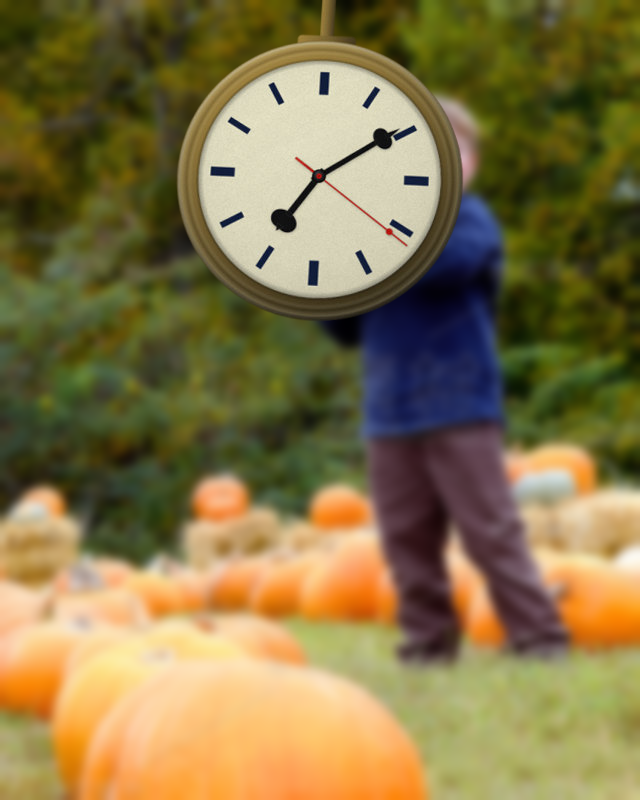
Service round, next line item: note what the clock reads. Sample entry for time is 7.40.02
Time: 7.09.21
